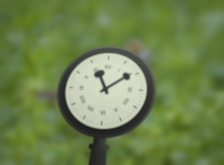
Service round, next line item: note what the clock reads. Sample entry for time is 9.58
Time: 11.09
